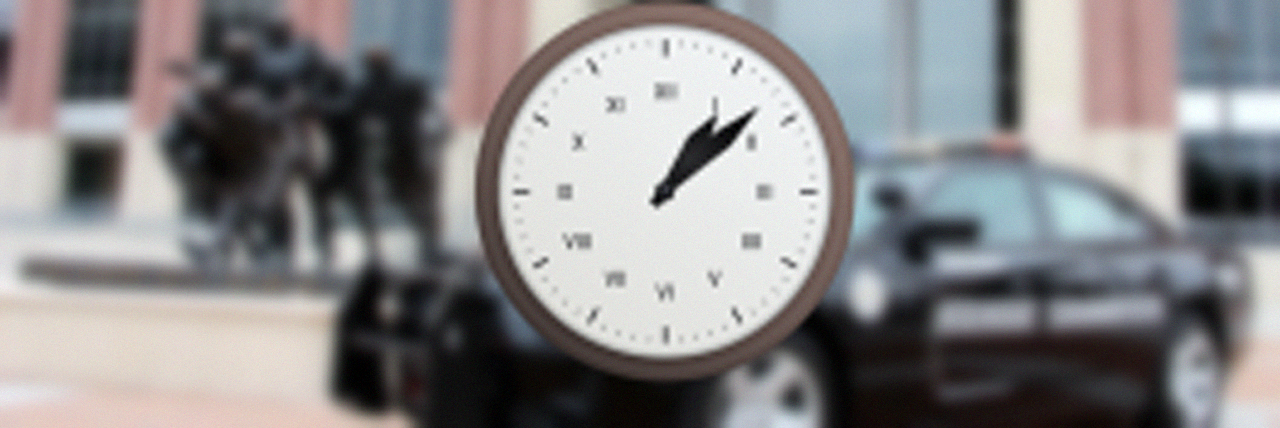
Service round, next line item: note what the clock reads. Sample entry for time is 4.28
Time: 1.08
